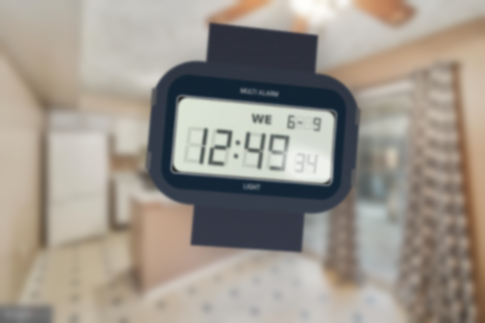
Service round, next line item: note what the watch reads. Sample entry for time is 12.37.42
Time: 12.49.34
